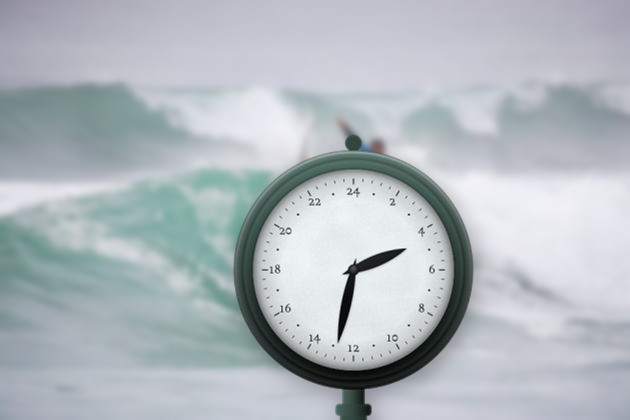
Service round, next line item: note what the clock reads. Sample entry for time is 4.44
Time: 4.32
